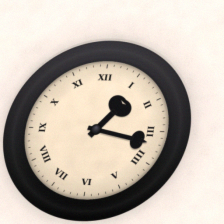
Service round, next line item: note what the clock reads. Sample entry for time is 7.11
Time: 1.17
